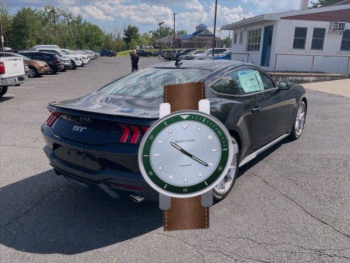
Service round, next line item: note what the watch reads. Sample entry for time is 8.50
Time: 10.21
